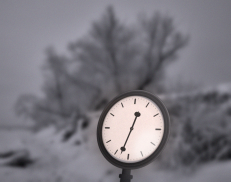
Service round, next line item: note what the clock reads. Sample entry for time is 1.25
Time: 12.33
